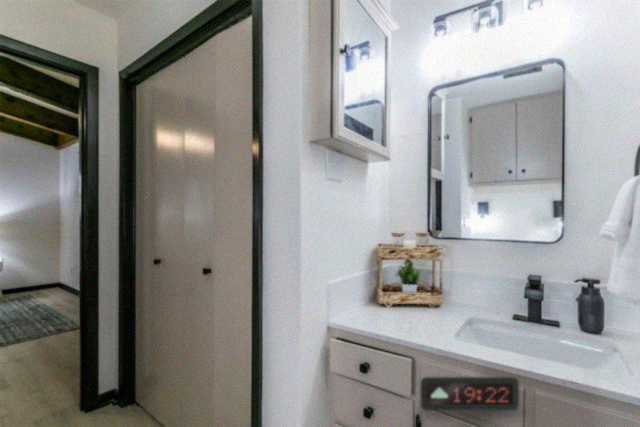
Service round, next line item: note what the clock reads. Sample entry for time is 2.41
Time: 19.22
